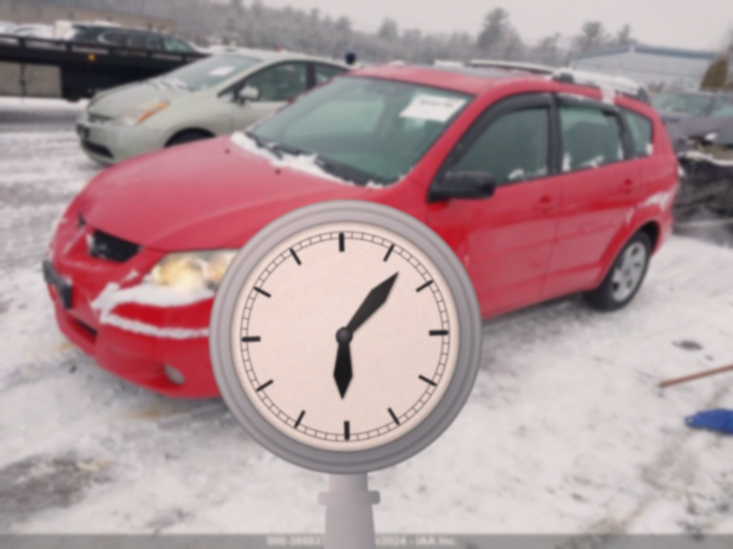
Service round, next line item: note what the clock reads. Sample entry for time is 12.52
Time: 6.07
